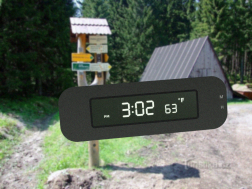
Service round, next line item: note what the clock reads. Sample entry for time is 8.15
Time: 3.02
